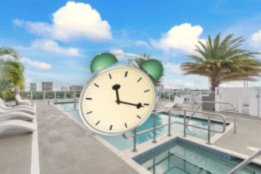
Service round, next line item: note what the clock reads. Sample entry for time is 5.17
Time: 11.16
